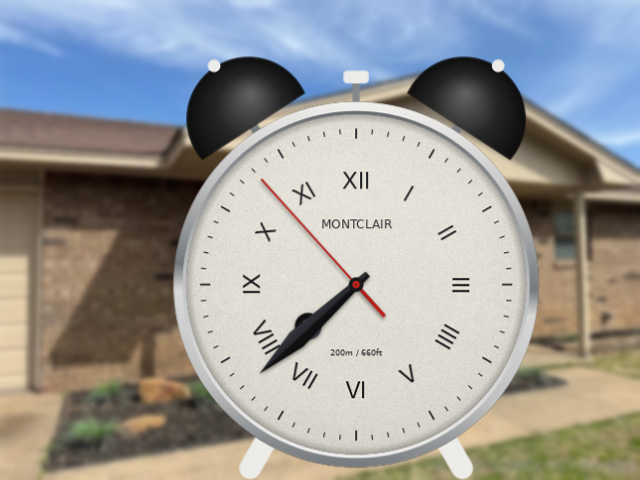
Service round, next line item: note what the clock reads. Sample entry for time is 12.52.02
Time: 7.37.53
